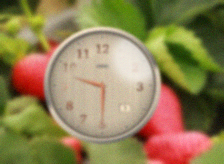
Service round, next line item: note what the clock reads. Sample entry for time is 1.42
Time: 9.30
